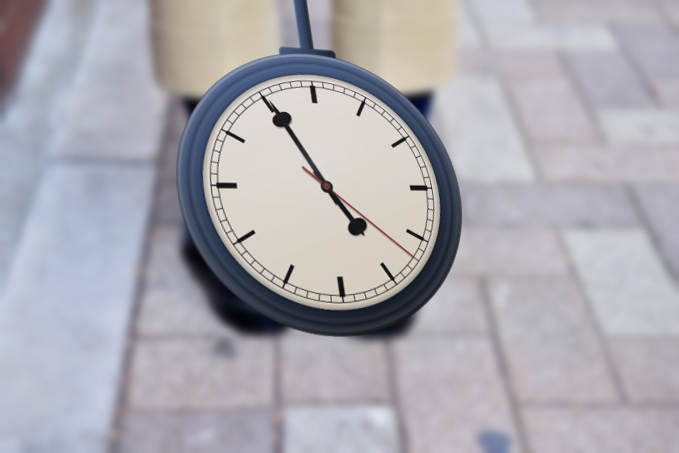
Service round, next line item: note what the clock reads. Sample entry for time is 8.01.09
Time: 4.55.22
